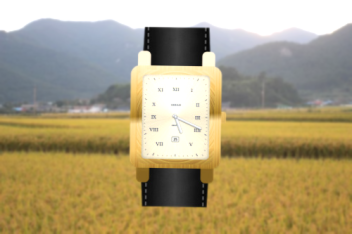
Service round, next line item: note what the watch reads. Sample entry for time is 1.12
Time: 5.19
